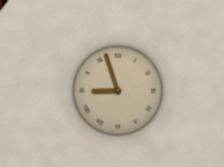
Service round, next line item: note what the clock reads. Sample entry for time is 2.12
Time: 8.57
